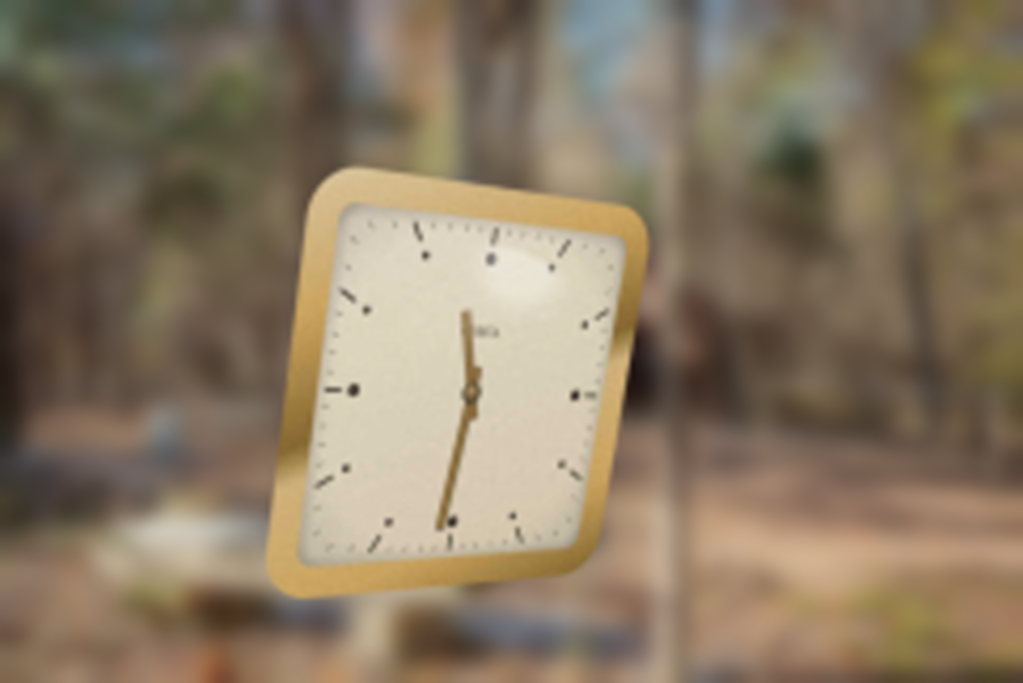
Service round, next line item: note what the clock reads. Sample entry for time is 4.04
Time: 11.31
